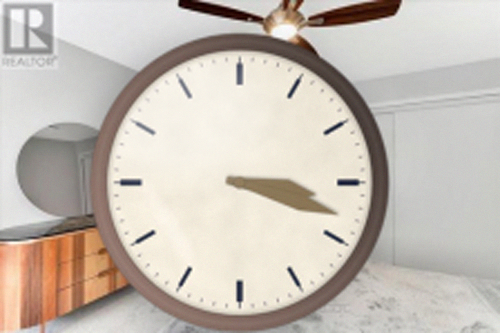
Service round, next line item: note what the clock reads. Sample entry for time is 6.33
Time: 3.18
